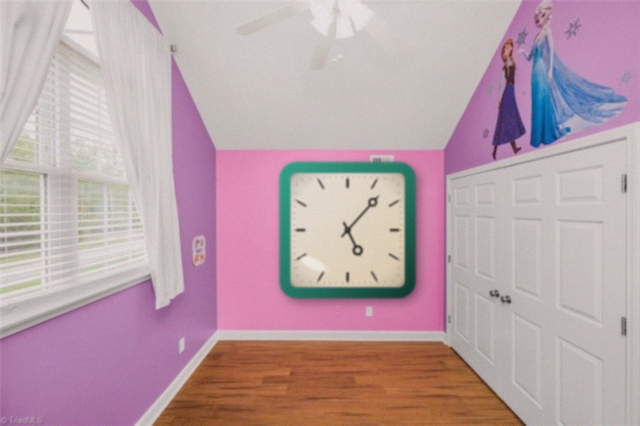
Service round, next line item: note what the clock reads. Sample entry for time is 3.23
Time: 5.07
